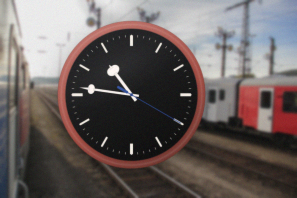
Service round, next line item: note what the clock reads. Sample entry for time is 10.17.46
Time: 10.46.20
